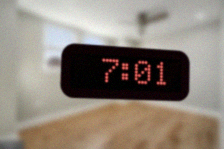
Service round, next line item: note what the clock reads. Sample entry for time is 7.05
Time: 7.01
